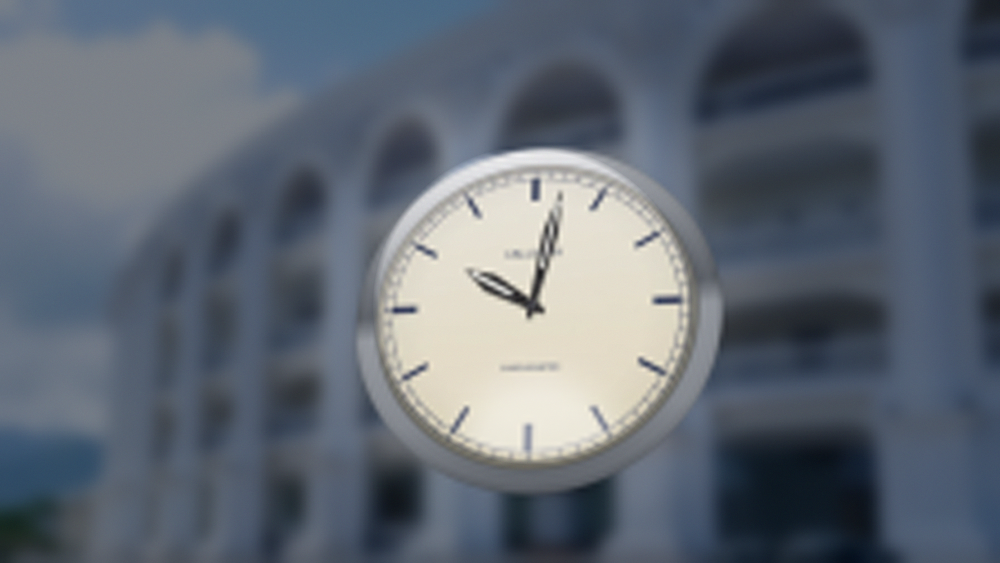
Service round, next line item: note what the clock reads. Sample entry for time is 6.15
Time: 10.02
